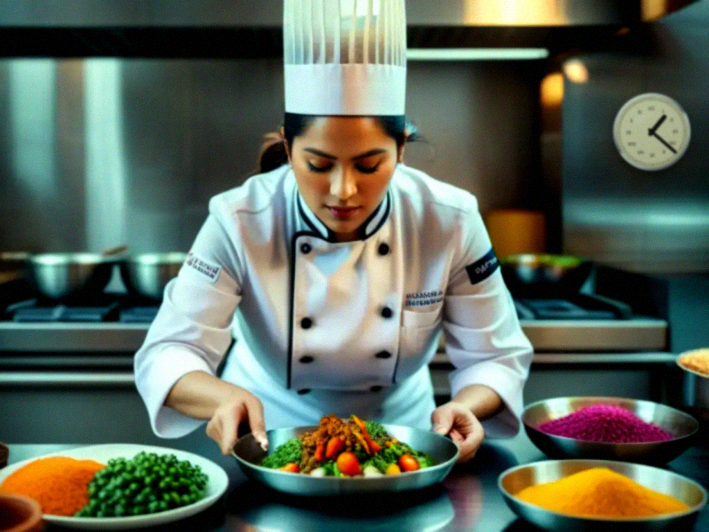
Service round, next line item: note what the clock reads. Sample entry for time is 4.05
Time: 1.22
